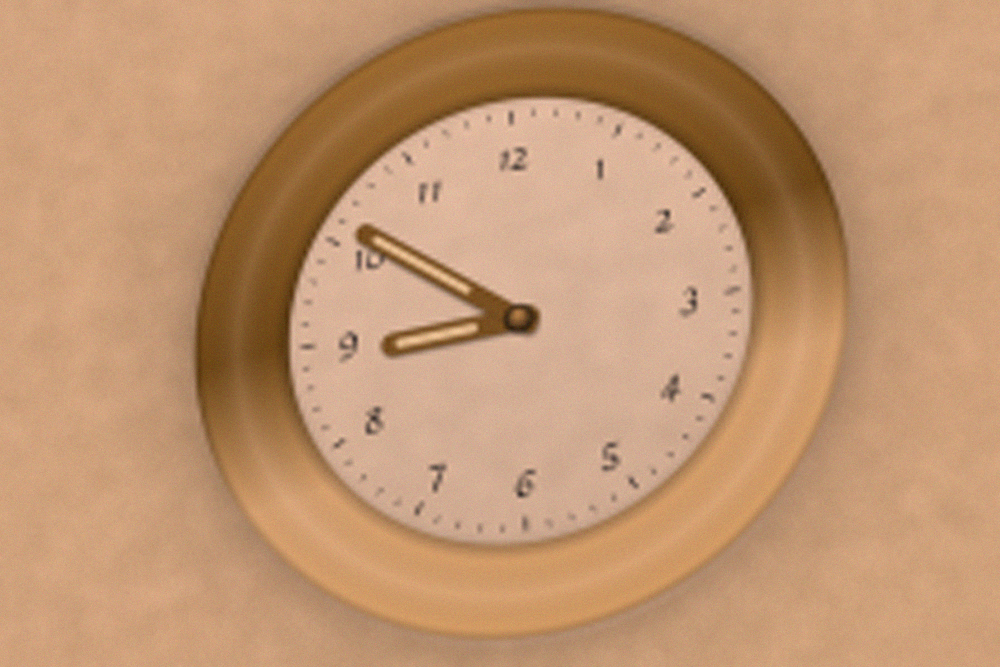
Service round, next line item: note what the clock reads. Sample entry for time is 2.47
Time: 8.51
